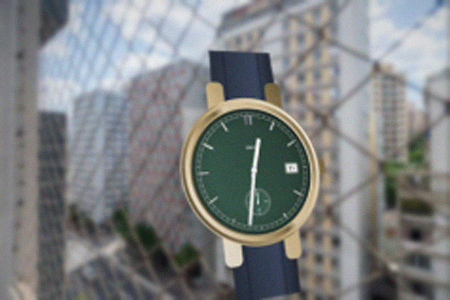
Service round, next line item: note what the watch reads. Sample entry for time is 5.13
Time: 12.32
